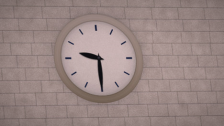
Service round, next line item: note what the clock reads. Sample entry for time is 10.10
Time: 9.30
